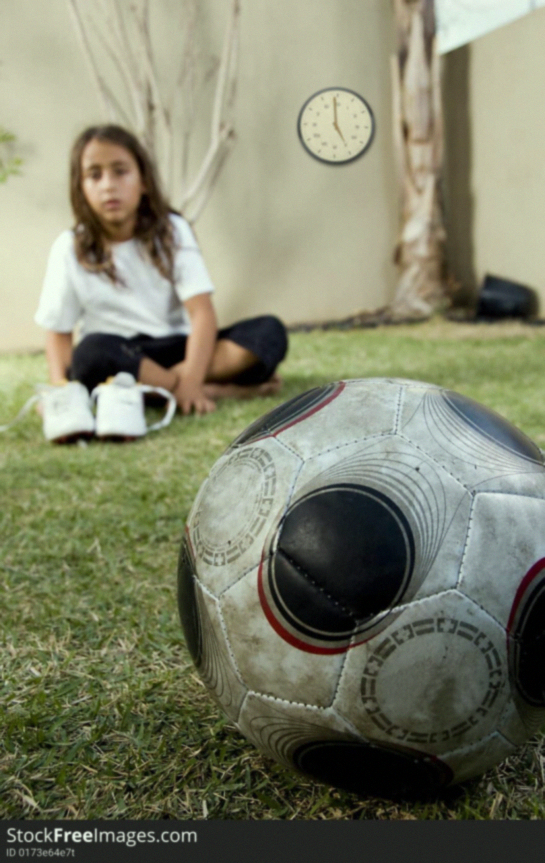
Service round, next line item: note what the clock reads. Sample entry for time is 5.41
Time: 4.59
